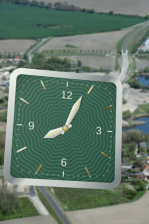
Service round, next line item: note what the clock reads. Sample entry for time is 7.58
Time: 8.04
